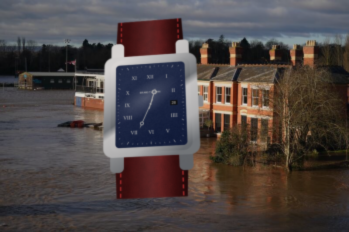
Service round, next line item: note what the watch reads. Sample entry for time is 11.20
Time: 12.34
